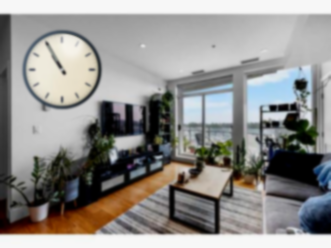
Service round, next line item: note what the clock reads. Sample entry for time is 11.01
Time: 10.55
